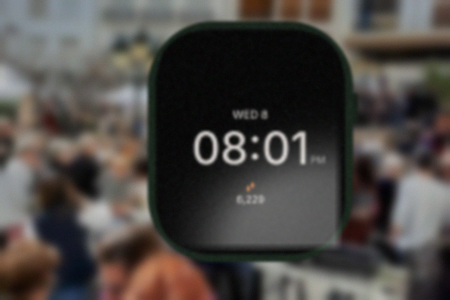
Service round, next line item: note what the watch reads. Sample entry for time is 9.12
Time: 8.01
